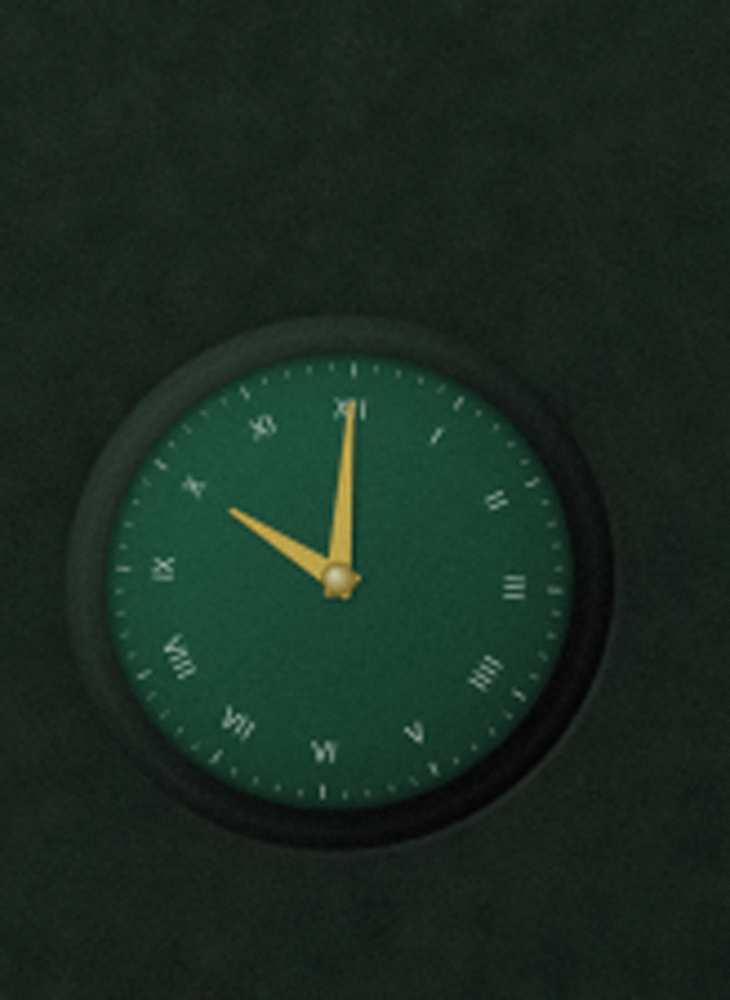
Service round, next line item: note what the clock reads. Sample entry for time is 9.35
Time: 10.00
